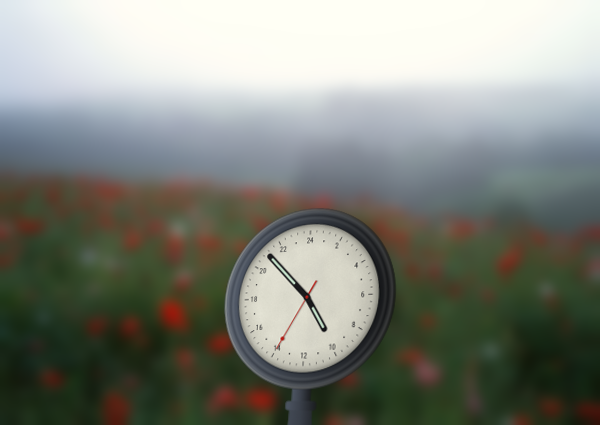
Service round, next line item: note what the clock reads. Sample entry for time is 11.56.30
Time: 9.52.35
